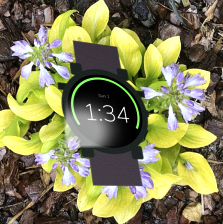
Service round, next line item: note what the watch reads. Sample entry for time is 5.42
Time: 1.34
